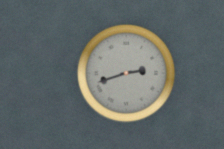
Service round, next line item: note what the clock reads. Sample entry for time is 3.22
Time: 2.42
